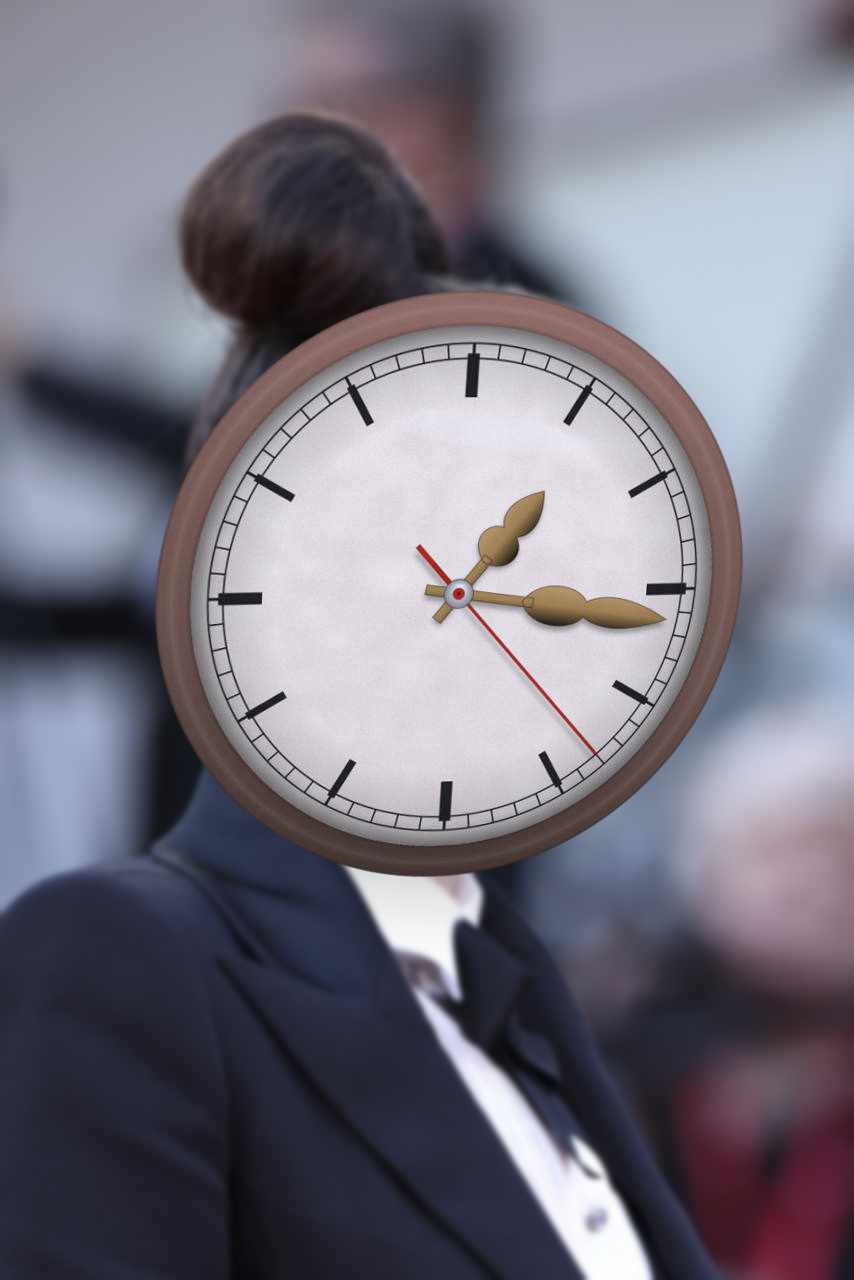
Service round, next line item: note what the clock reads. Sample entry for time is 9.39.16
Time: 1.16.23
